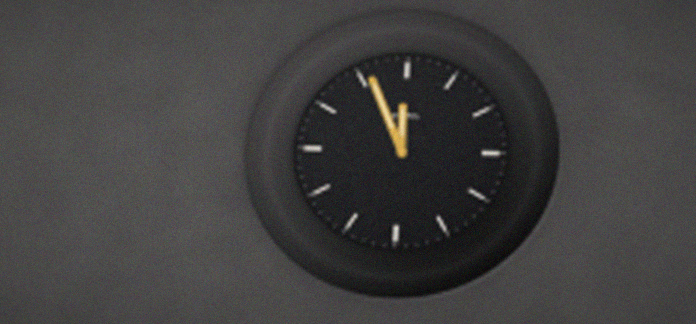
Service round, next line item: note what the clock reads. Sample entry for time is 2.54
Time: 11.56
